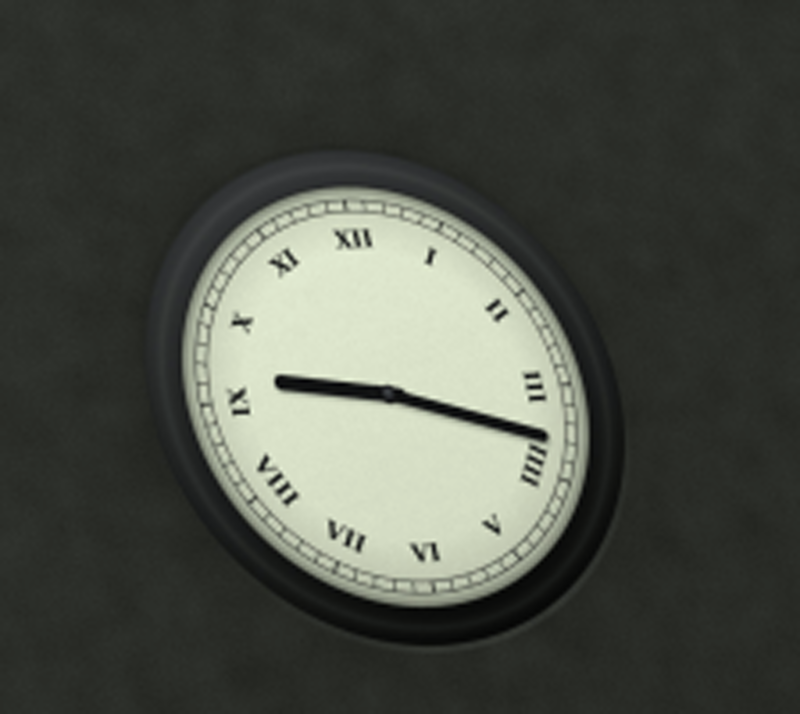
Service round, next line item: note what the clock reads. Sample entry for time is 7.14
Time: 9.18
